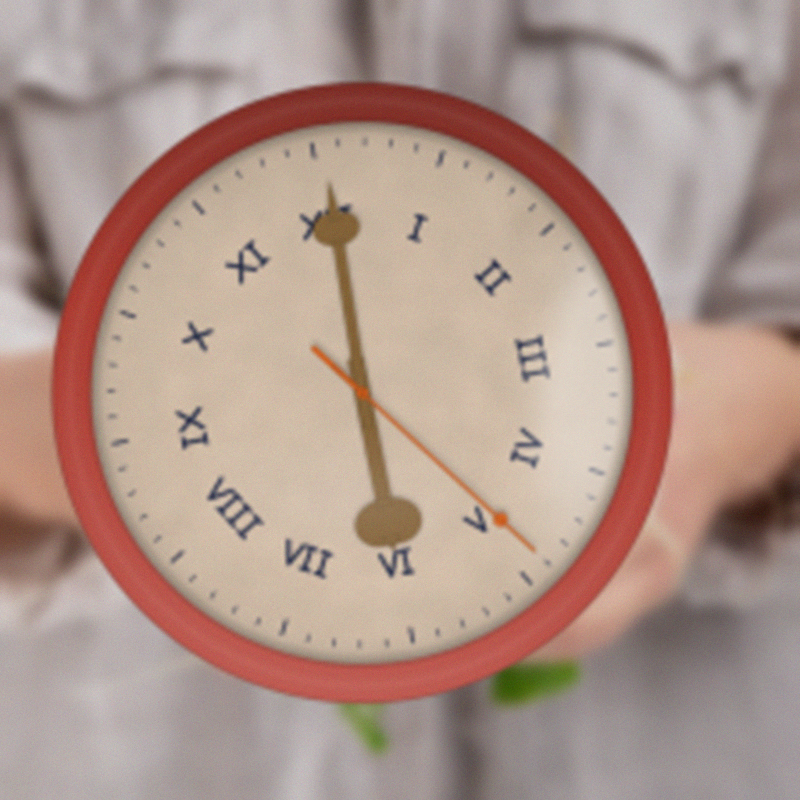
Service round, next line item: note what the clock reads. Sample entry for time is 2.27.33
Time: 6.00.24
